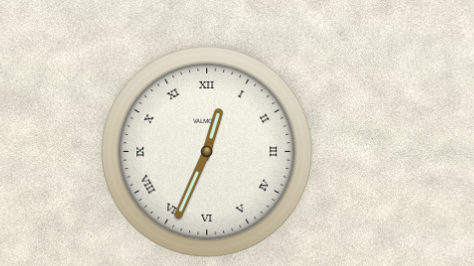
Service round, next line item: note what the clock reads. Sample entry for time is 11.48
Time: 12.34
